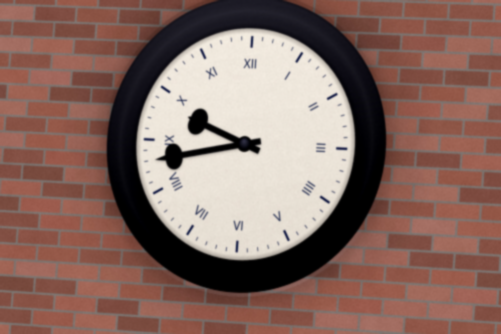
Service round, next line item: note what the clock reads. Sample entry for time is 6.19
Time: 9.43
